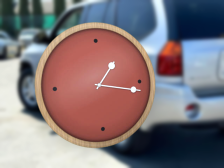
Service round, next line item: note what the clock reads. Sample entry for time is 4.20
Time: 1.17
